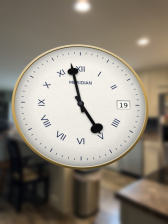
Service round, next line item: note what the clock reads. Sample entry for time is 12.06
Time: 4.58
